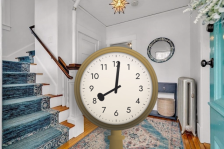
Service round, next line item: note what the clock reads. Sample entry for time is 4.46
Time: 8.01
